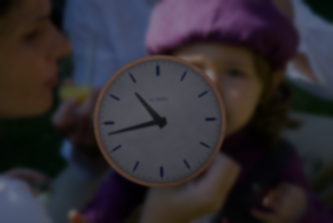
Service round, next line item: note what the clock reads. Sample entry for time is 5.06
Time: 10.43
